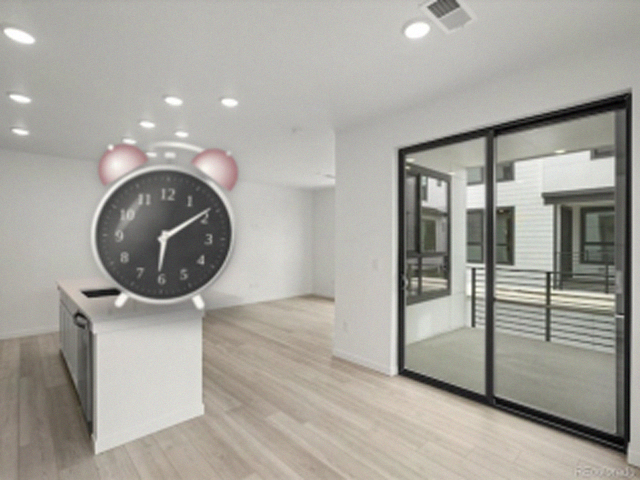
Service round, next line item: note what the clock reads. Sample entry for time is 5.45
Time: 6.09
